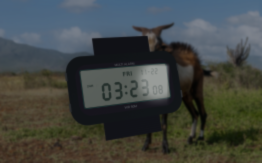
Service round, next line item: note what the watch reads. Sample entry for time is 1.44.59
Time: 3.23.08
